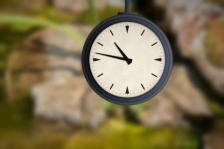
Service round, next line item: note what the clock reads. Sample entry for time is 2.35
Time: 10.47
